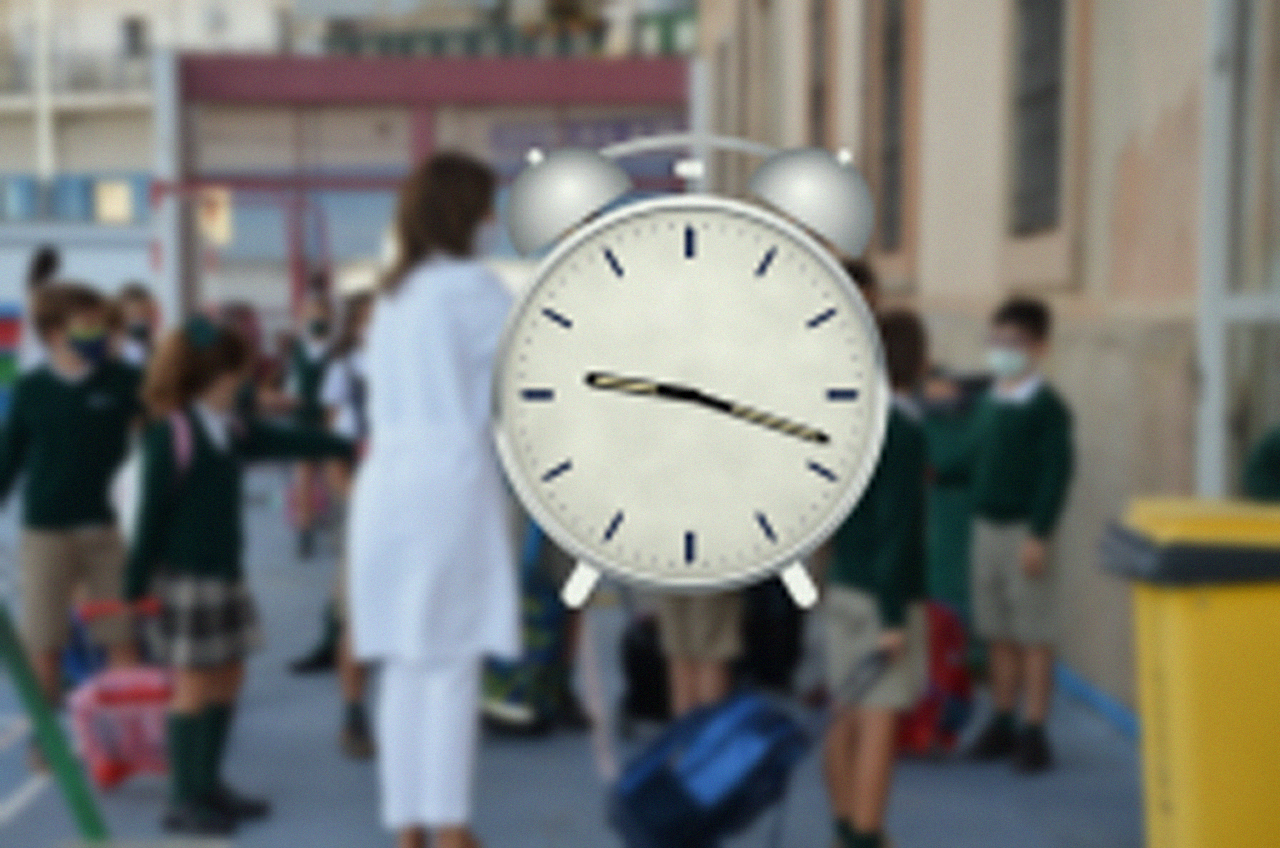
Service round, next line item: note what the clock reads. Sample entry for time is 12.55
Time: 9.18
